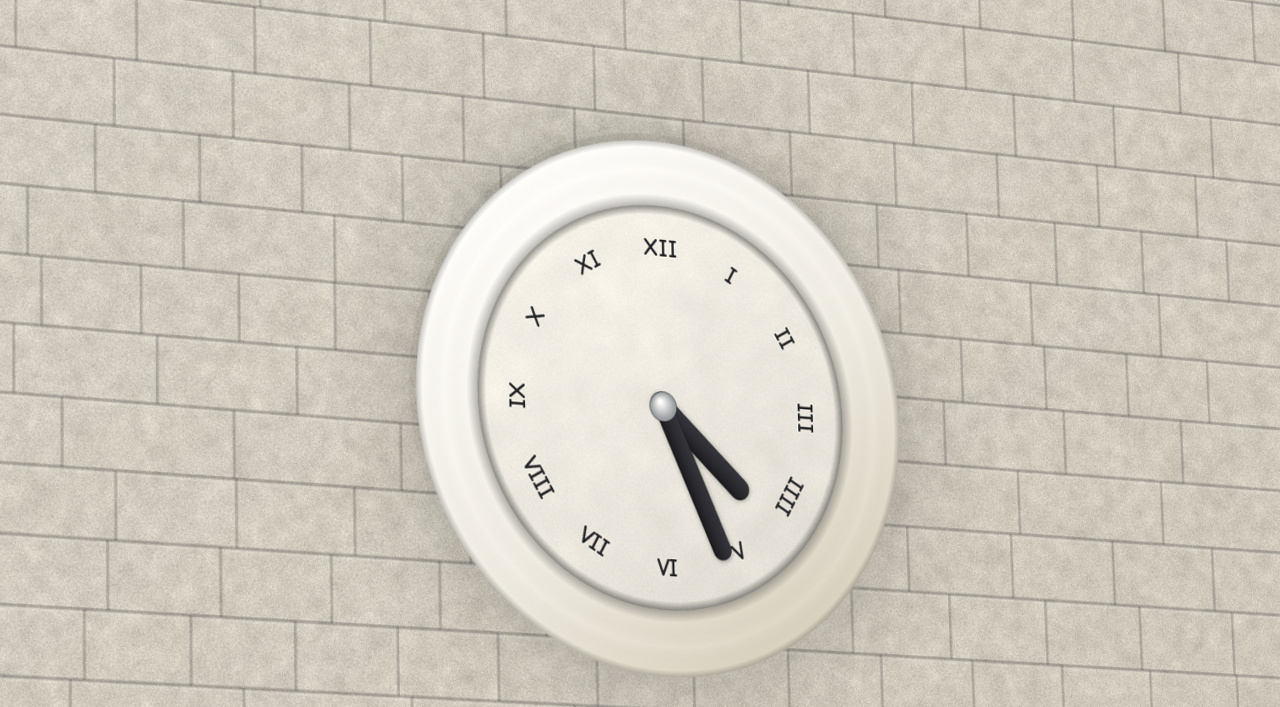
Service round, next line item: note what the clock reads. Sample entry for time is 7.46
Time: 4.26
